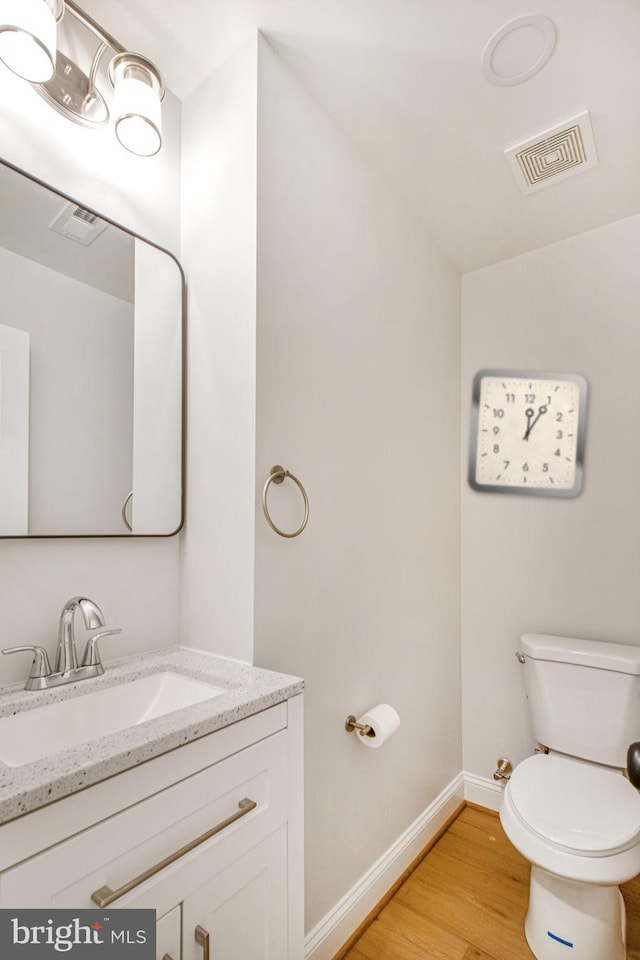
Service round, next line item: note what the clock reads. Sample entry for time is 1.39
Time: 12.05
